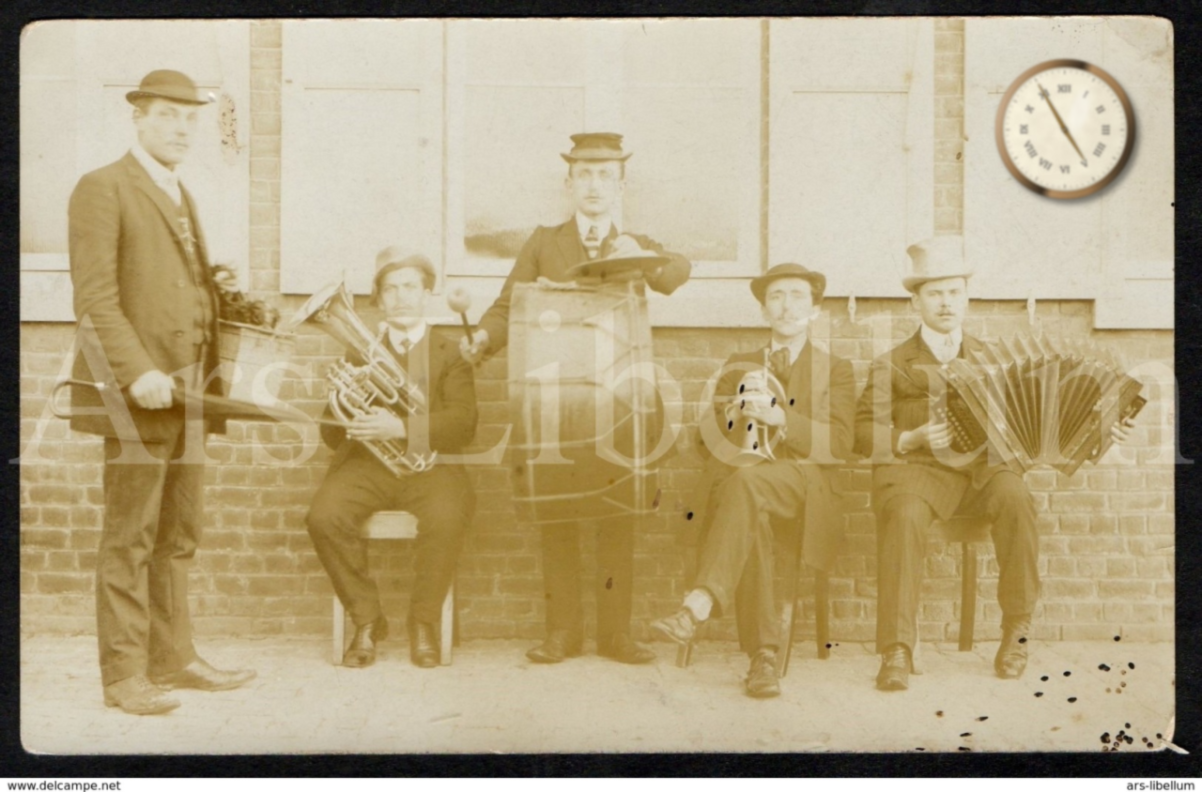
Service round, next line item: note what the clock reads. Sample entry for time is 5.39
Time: 4.55
